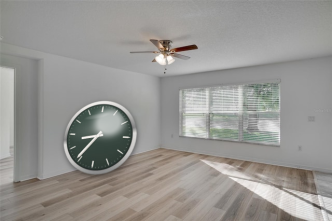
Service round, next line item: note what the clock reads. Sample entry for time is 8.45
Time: 8.36
